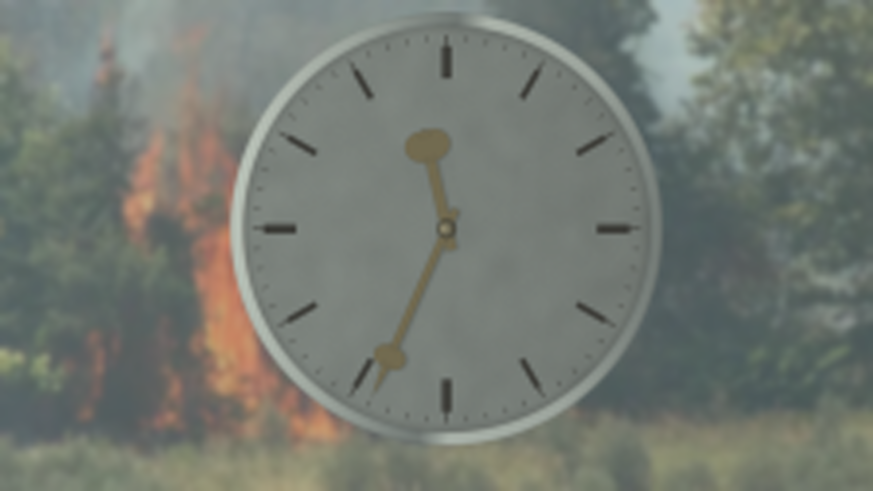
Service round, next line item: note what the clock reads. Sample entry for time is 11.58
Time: 11.34
